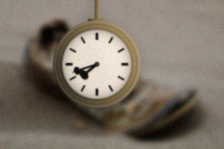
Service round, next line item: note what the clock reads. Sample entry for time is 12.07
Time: 7.42
